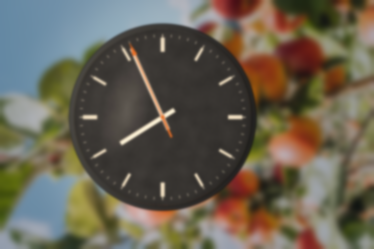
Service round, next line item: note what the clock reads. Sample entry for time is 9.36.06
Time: 7.55.56
